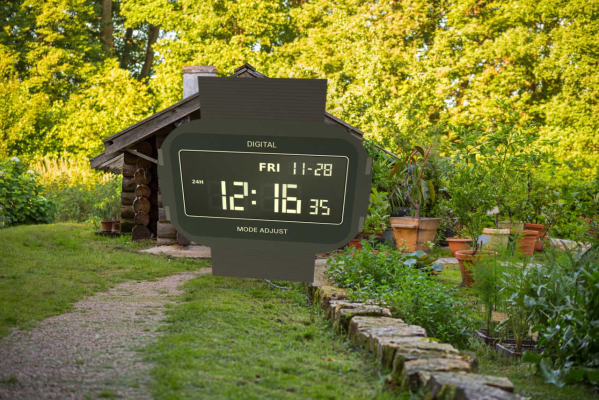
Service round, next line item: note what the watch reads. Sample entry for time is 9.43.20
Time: 12.16.35
